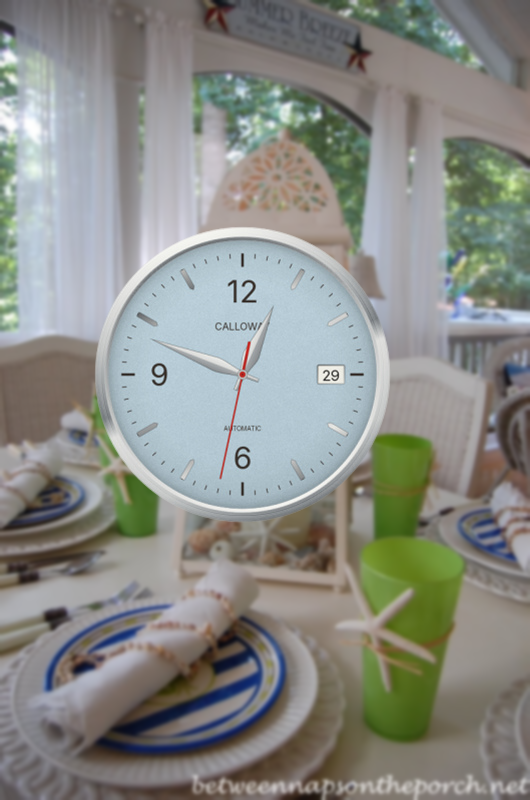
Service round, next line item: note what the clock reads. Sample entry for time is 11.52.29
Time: 12.48.32
